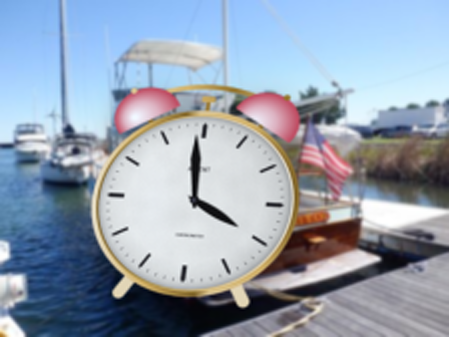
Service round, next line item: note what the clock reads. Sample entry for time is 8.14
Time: 3.59
